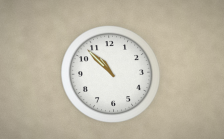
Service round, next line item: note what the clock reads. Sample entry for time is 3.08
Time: 10.53
